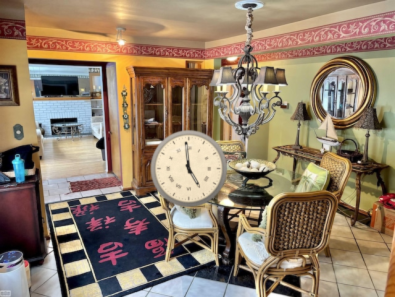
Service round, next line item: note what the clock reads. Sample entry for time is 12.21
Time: 4.59
